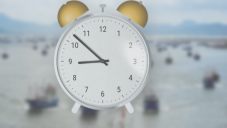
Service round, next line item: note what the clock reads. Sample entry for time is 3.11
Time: 8.52
